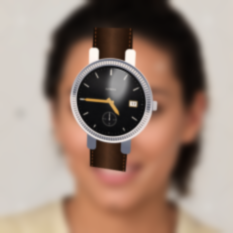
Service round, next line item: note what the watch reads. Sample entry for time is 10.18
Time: 4.45
